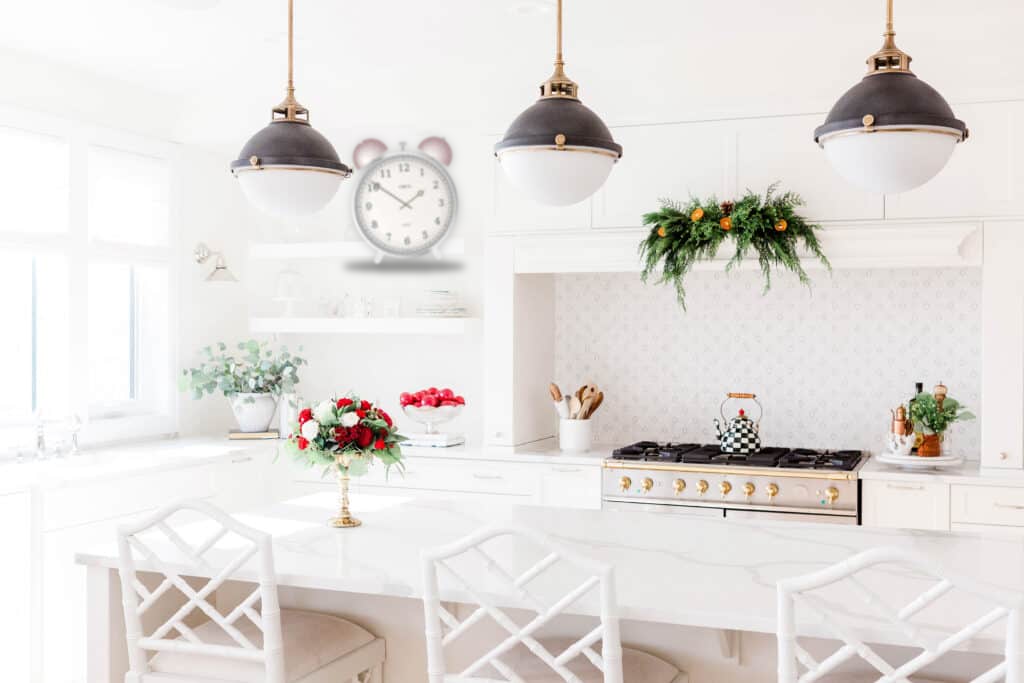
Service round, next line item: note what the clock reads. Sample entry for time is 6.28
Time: 1.51
